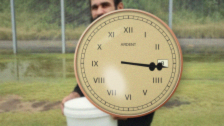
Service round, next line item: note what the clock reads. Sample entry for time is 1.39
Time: 3.16
